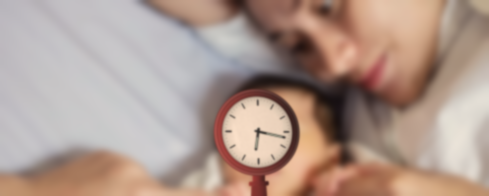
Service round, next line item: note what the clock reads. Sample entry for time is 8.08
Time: 6.17
